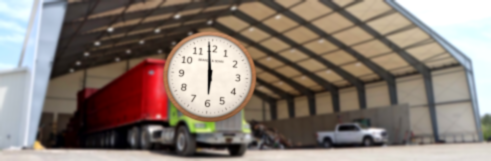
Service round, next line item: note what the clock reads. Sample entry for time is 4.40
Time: 5.59
